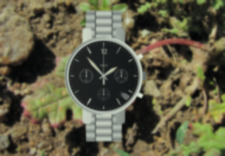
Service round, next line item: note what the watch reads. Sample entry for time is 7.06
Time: 1.53
